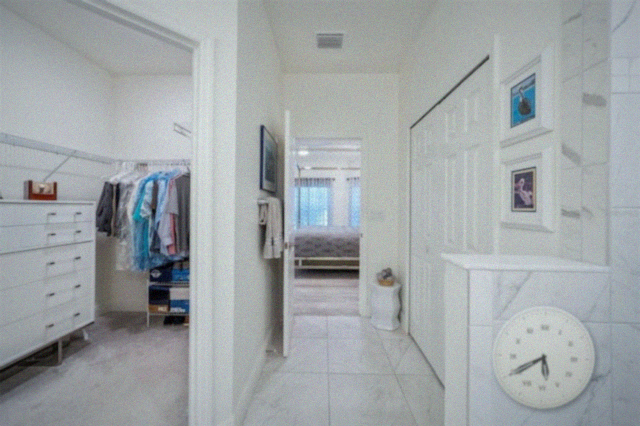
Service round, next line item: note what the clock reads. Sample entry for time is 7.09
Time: 5.40
